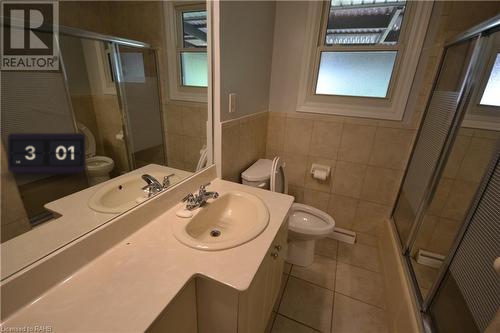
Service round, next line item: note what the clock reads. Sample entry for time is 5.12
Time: 3.01
